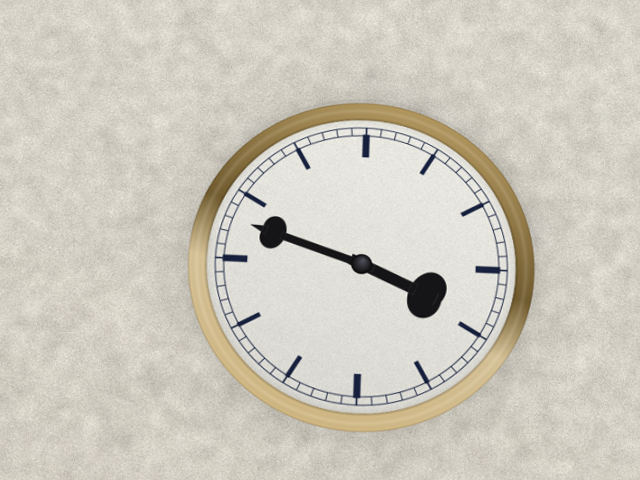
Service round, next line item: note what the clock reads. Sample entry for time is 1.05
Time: 3.48
